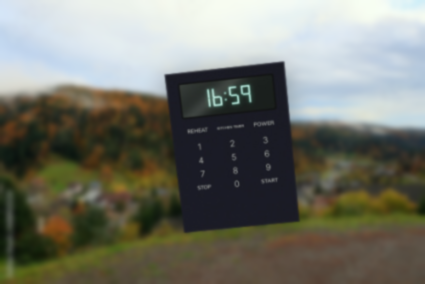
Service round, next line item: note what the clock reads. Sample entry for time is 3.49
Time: 16.59
